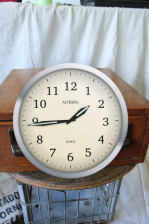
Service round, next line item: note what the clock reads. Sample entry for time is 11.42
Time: 1.44
